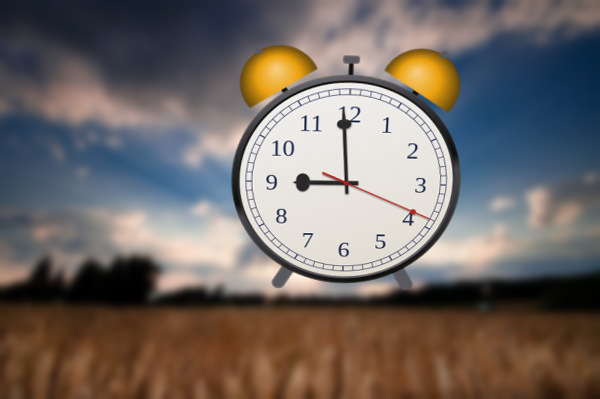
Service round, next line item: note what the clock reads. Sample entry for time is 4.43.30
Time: 8.59.19
